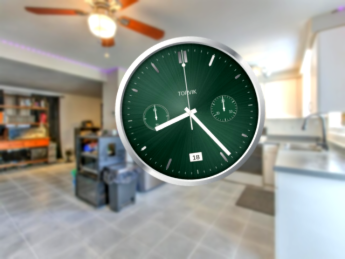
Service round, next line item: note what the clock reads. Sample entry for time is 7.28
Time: 8.24
